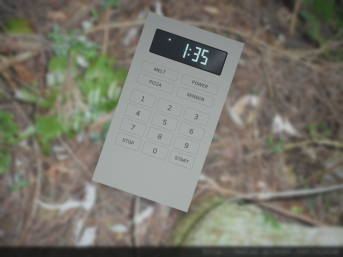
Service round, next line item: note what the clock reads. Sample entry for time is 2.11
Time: 1.35
